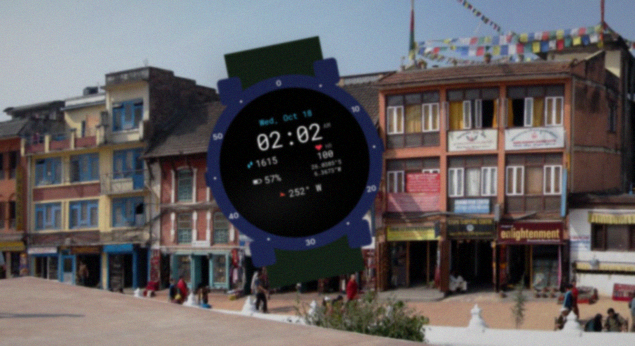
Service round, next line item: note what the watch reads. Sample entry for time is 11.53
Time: 2.02
